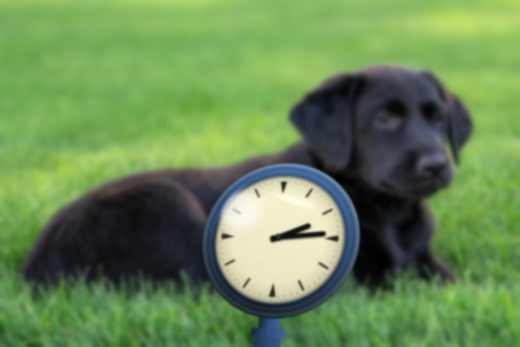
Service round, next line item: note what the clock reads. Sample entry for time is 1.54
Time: 2.14
